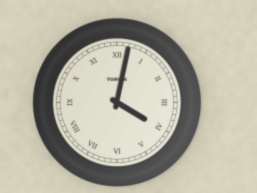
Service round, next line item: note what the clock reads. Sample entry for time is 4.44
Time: 4.02
